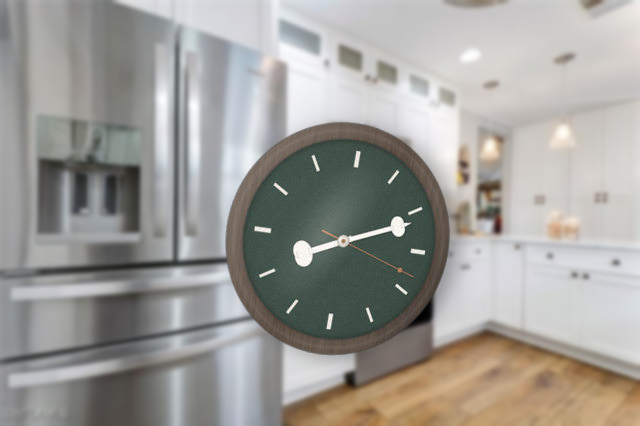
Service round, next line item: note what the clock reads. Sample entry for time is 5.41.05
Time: 8.11.18
